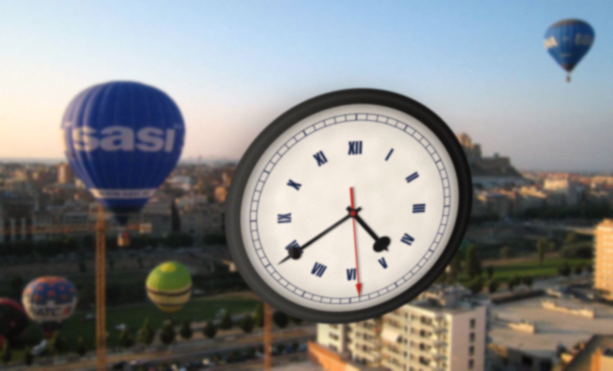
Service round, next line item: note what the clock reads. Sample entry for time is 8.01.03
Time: 4.39.29
